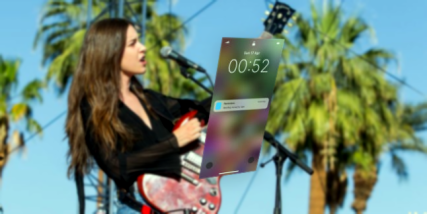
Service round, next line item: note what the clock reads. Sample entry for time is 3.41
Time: 0.52
